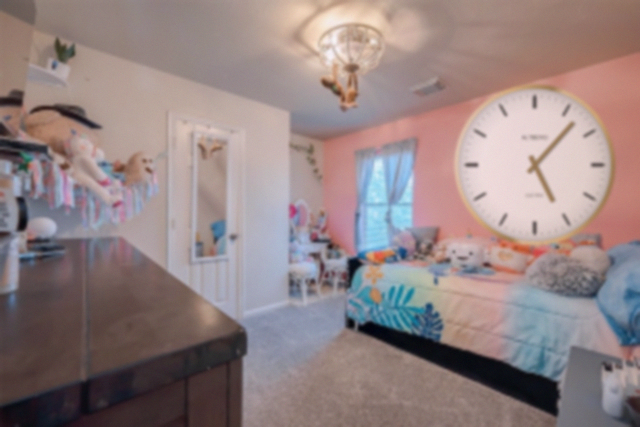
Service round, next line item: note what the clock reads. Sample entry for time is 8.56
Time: 5.07
